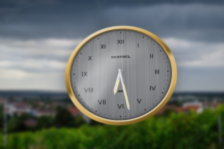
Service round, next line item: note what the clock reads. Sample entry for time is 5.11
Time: 6.28
